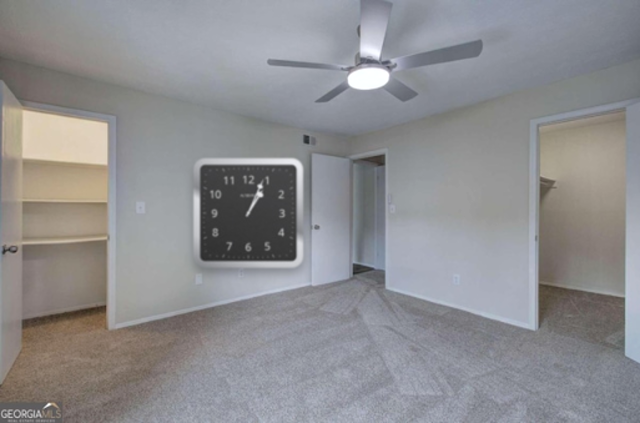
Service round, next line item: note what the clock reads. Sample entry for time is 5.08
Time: 1.04
